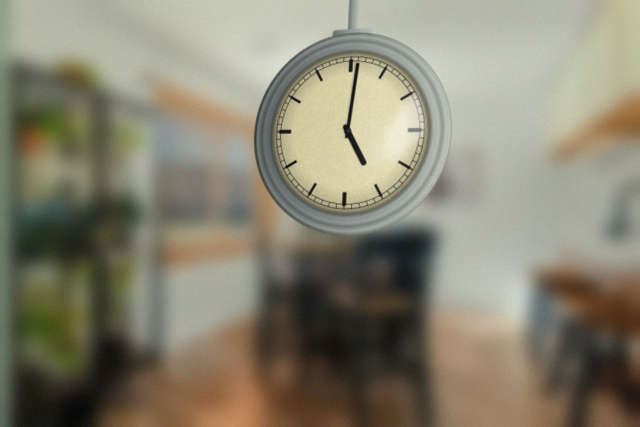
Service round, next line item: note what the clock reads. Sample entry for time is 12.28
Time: 5.01
